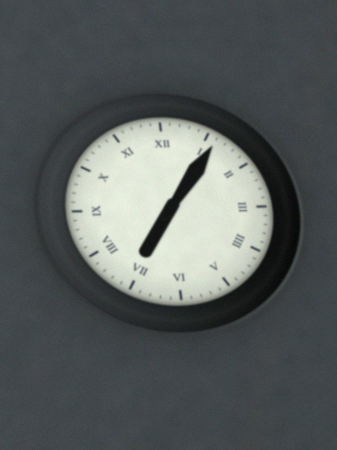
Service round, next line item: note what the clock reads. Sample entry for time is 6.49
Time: 7.06
